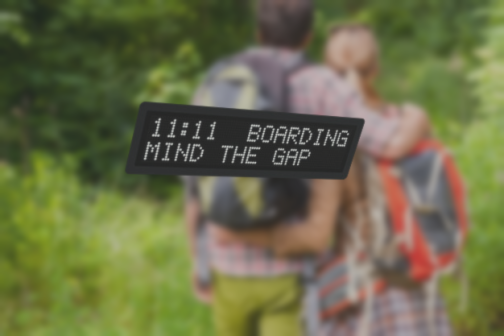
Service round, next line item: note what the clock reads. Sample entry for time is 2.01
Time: 11.11
